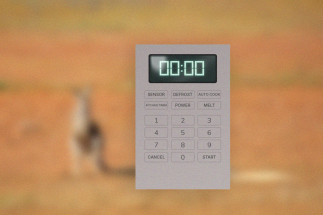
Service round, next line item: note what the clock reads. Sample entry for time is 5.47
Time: 0.00
